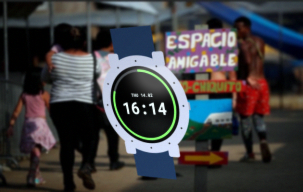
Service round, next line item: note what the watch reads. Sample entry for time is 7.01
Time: 16.14
